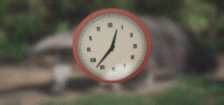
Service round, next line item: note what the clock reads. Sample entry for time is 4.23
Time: 12.37
